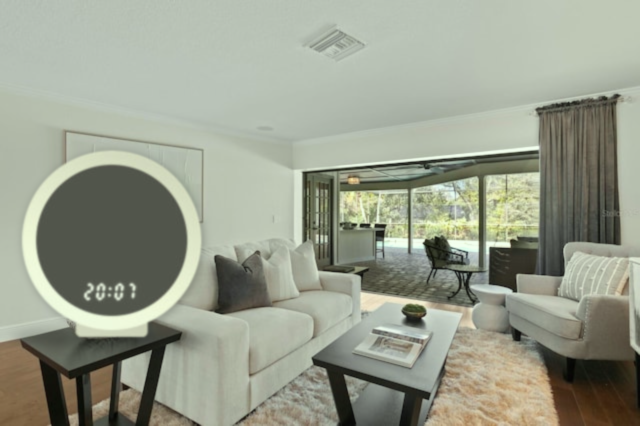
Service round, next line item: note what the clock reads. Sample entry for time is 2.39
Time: 20.07
